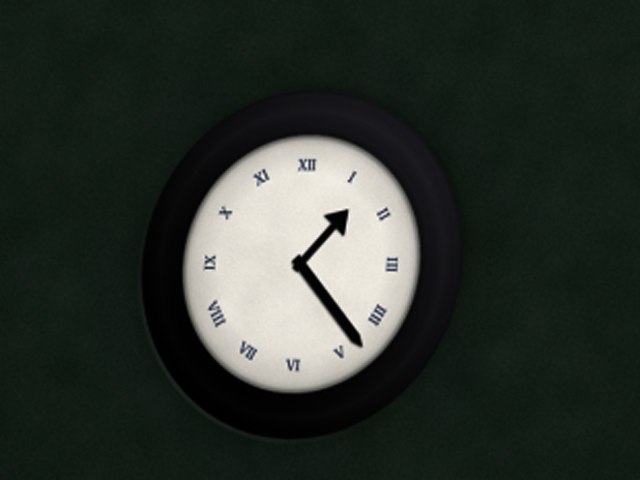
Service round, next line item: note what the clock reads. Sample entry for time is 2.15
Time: 1.23
